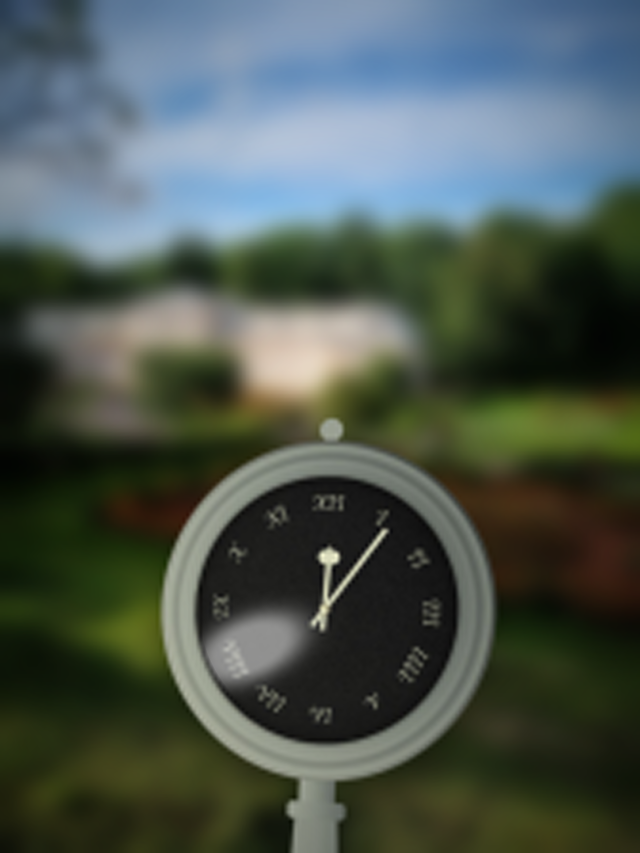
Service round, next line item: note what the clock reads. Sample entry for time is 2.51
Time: 12.06
